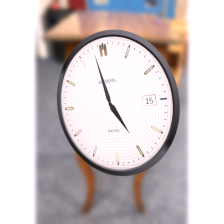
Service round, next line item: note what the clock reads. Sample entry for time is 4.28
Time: 4.58
